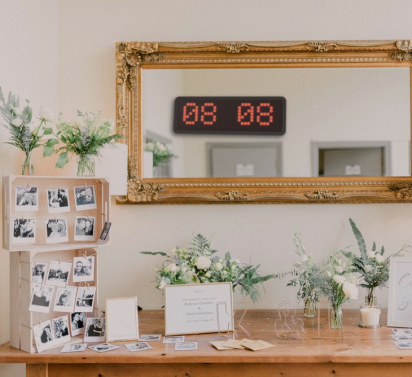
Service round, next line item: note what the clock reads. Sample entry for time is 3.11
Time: 8.08
